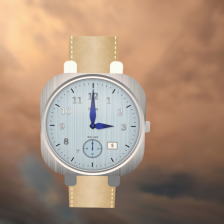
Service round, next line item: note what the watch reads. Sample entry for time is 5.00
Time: 3.00
